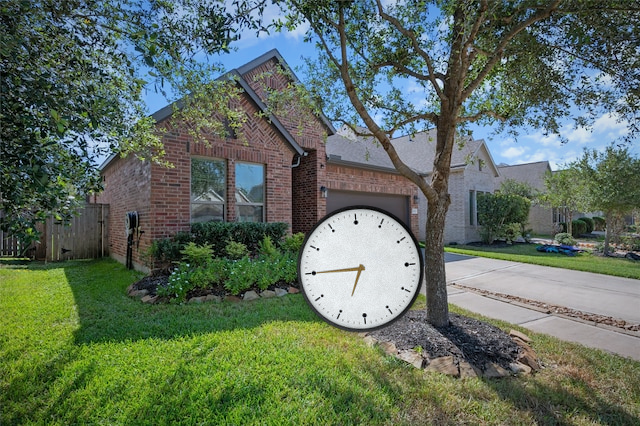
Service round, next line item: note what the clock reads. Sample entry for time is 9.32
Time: 6.45
